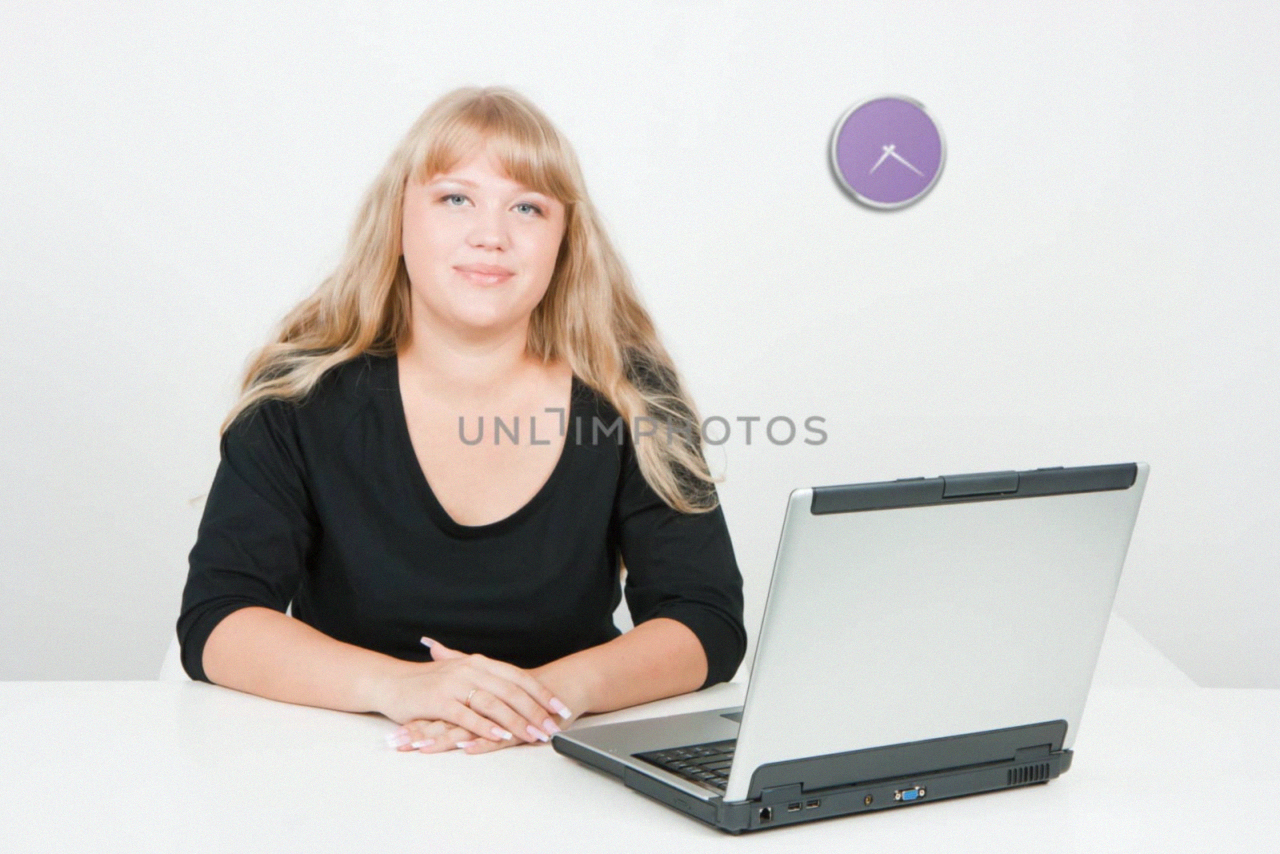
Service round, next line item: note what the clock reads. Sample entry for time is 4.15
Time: 7.21
